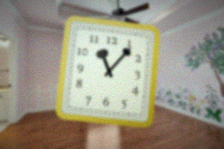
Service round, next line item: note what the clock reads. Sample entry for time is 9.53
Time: 11.06
